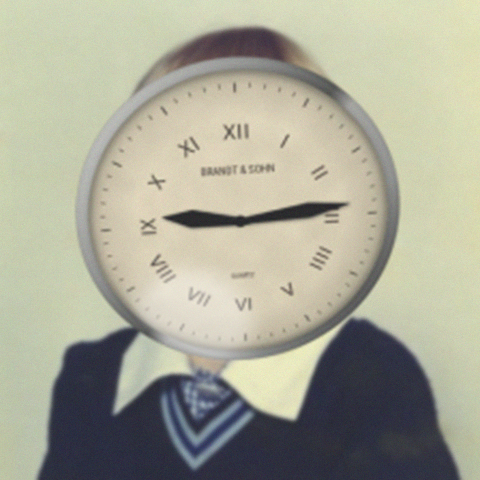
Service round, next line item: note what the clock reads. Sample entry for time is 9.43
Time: 9.14
